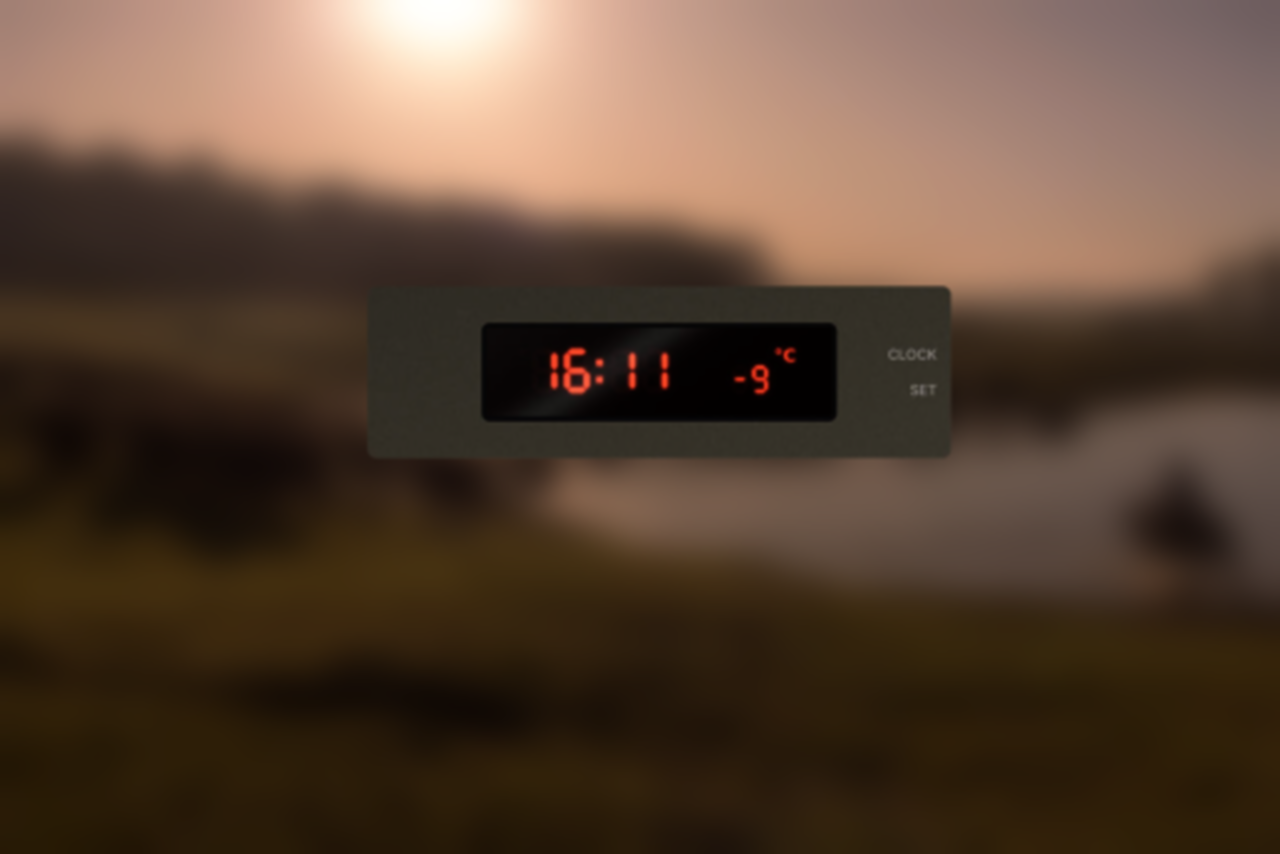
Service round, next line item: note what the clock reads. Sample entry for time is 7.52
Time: 16.11
